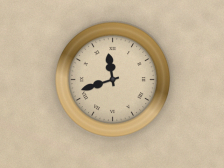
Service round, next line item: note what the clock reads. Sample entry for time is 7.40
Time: 11.42
